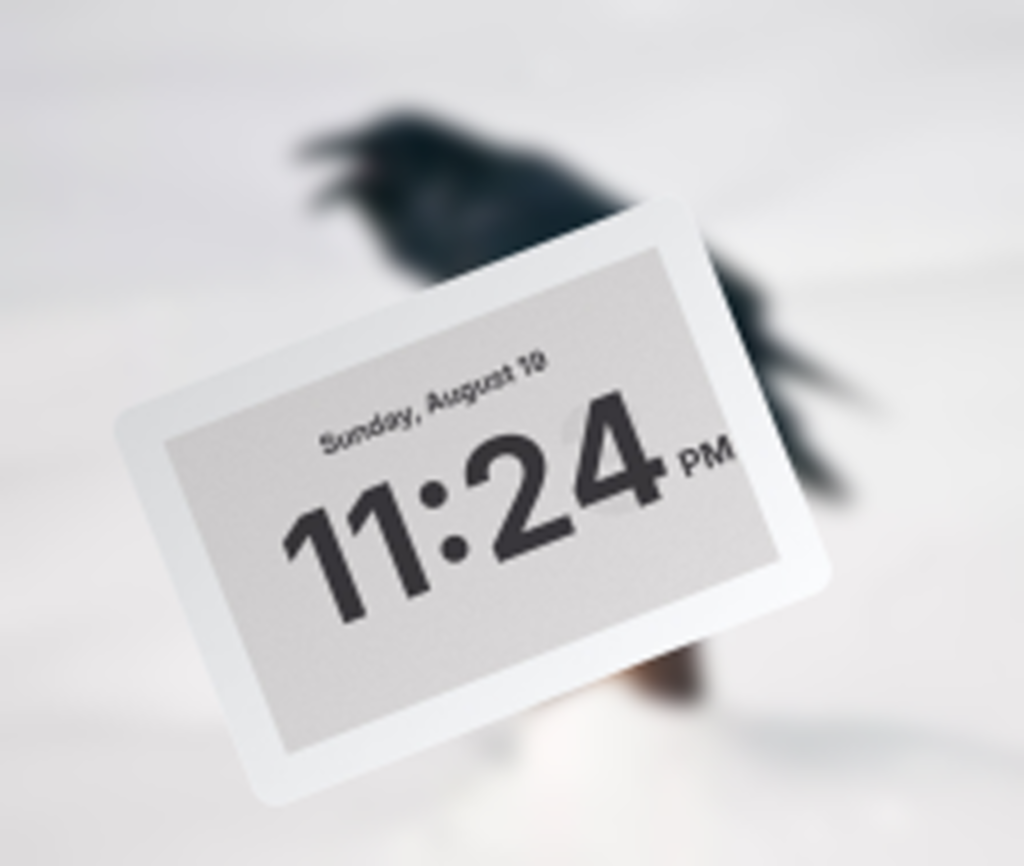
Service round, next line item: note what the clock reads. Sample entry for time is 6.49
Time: 11.24
